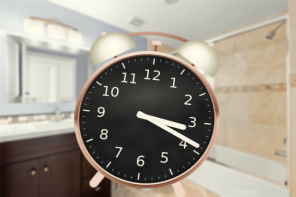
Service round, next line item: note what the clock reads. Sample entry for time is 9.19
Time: 3.19
